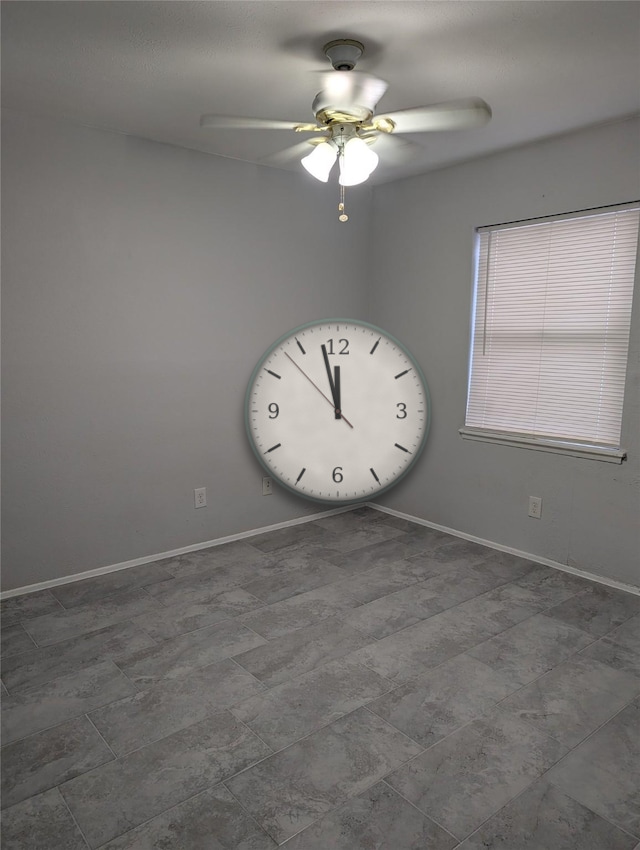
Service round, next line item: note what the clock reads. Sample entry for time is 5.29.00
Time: 11.57.53
